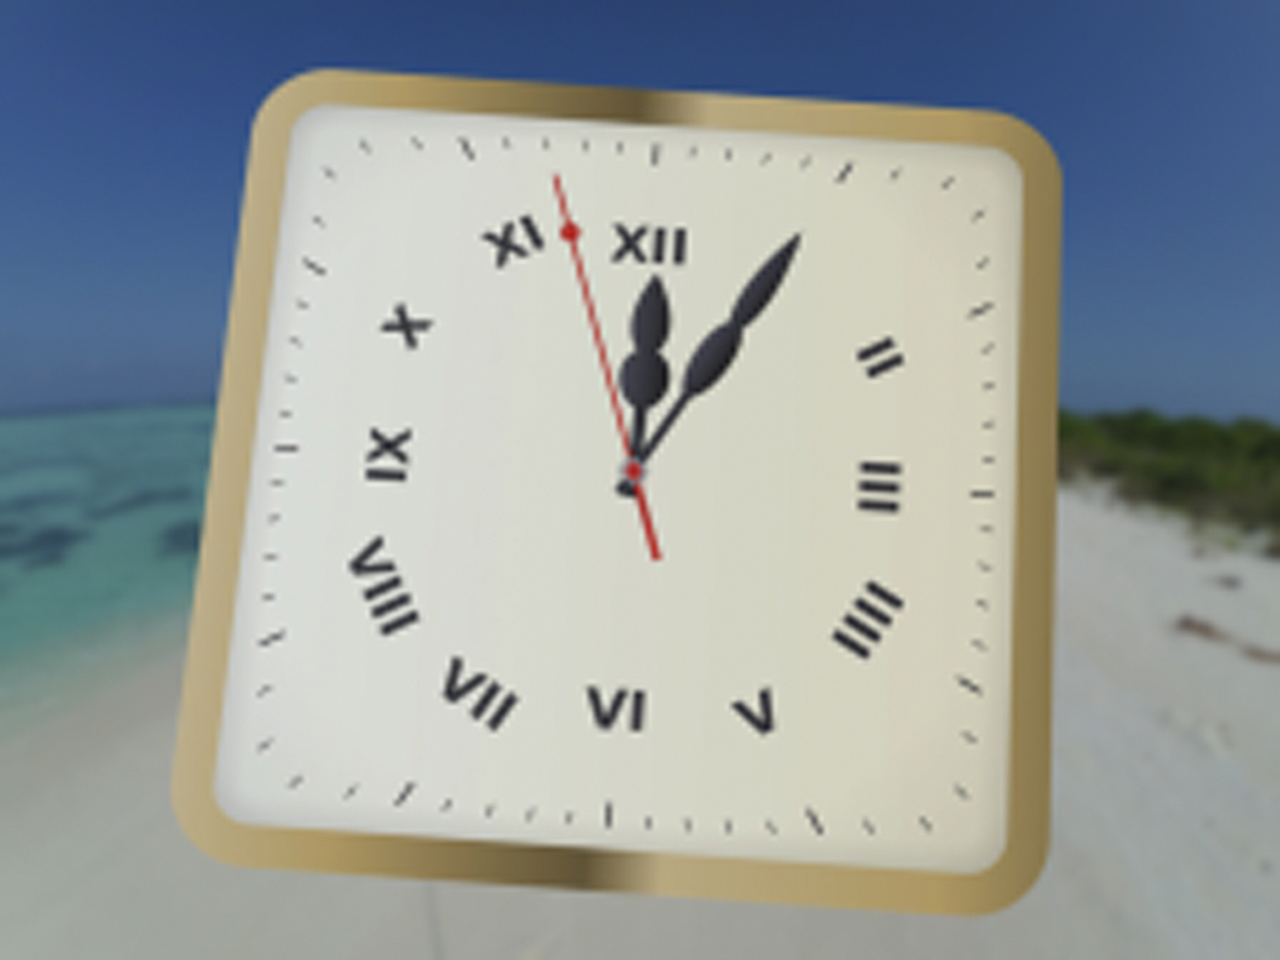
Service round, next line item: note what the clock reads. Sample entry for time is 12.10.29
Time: 12.04.57
